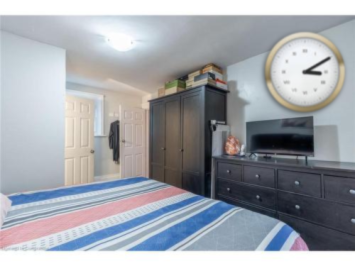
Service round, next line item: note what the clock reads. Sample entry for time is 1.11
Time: 3.10
